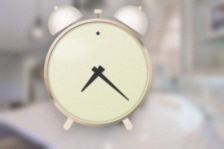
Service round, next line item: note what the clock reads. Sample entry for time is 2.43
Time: 7.22
